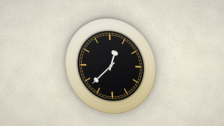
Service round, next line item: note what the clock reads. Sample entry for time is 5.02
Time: 12.38
